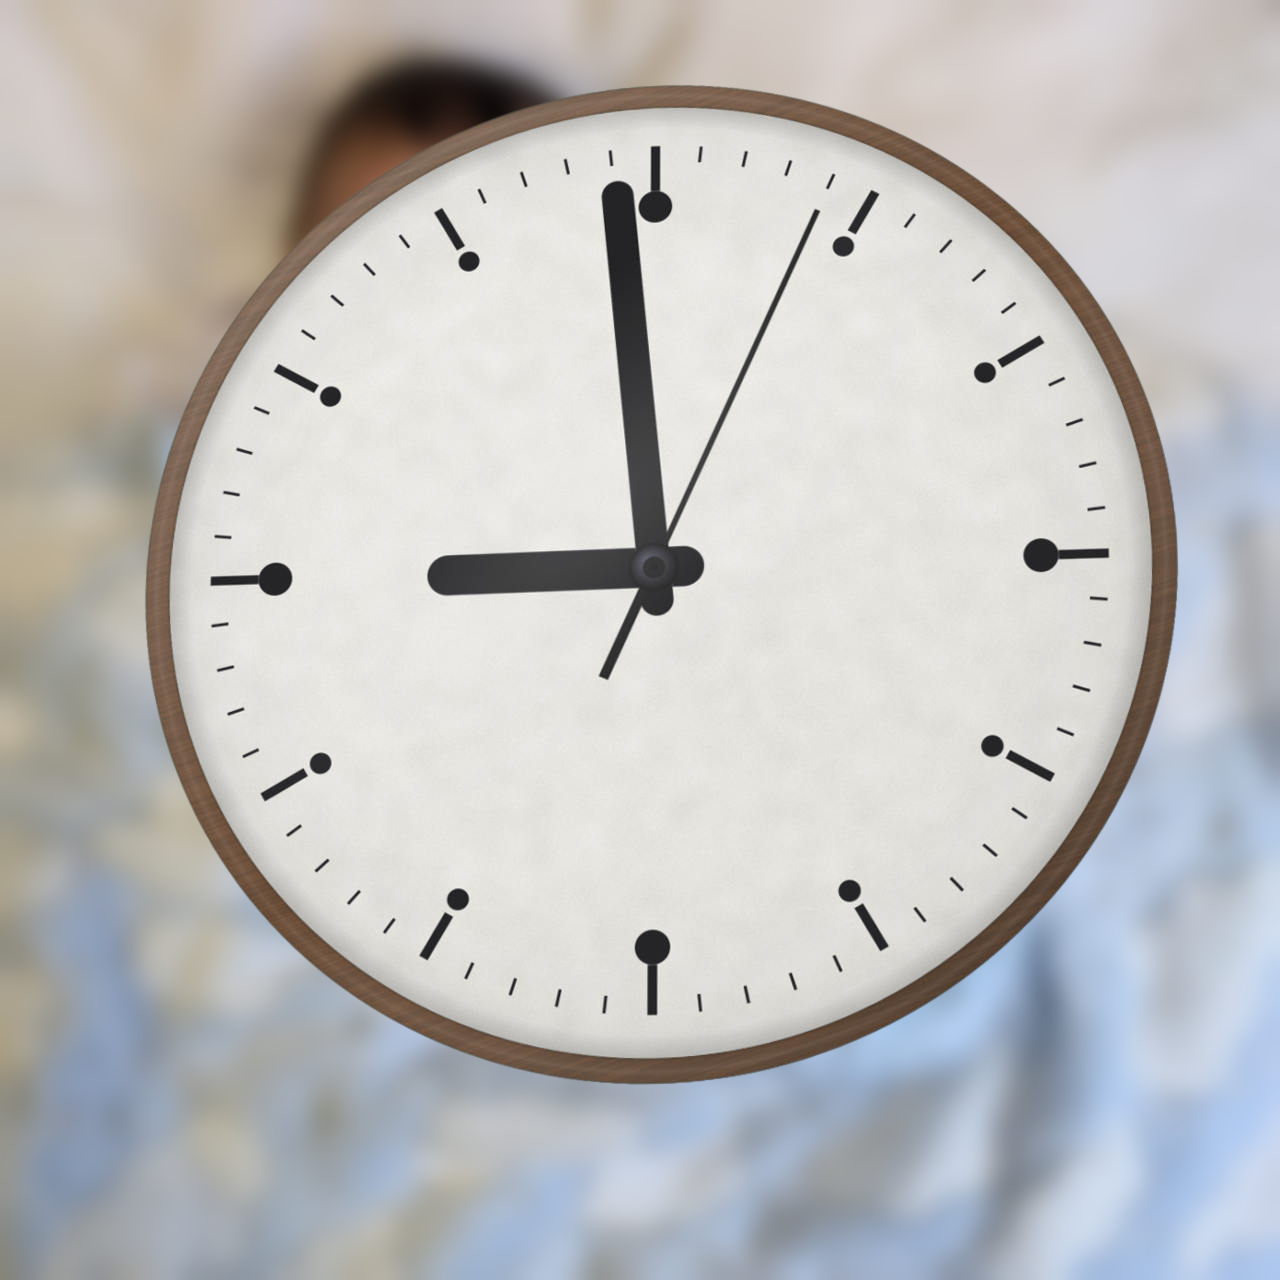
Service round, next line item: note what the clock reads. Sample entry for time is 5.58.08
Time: 8.59.04
